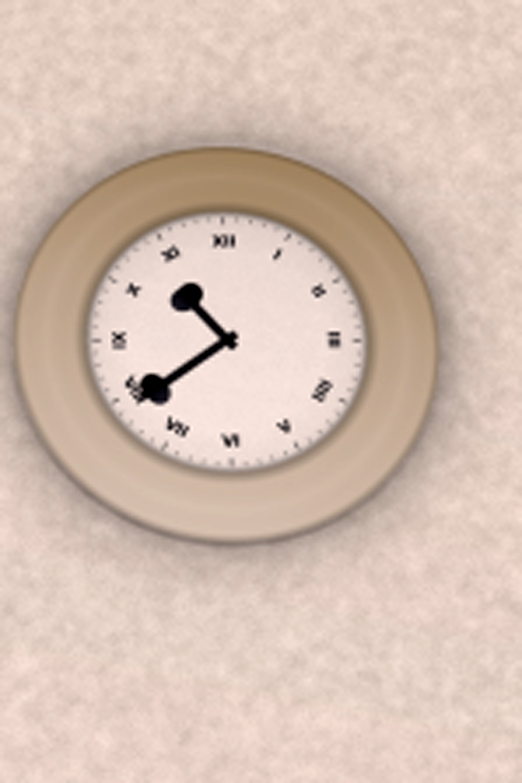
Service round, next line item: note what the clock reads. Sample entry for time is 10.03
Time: 10.39
